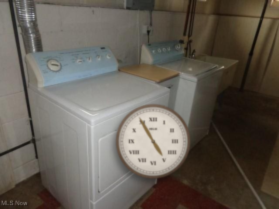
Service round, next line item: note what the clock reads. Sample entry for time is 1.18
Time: 4.55
